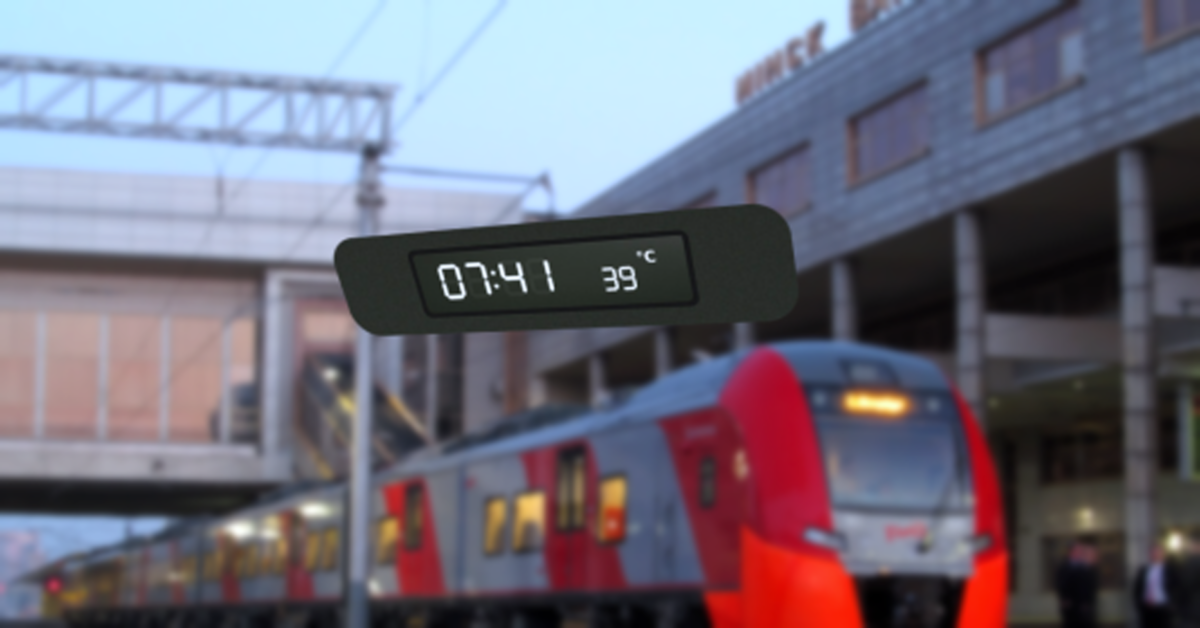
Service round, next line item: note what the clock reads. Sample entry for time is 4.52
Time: 7.41
